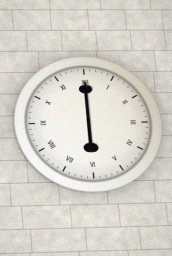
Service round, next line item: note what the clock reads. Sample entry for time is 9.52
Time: 6.00
